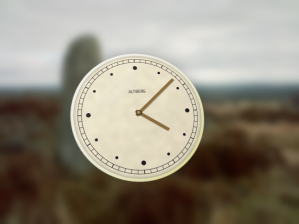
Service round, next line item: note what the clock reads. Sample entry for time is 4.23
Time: 4.08
